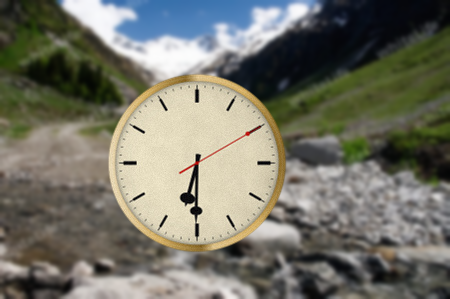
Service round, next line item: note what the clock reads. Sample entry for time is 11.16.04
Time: 6.30.10
